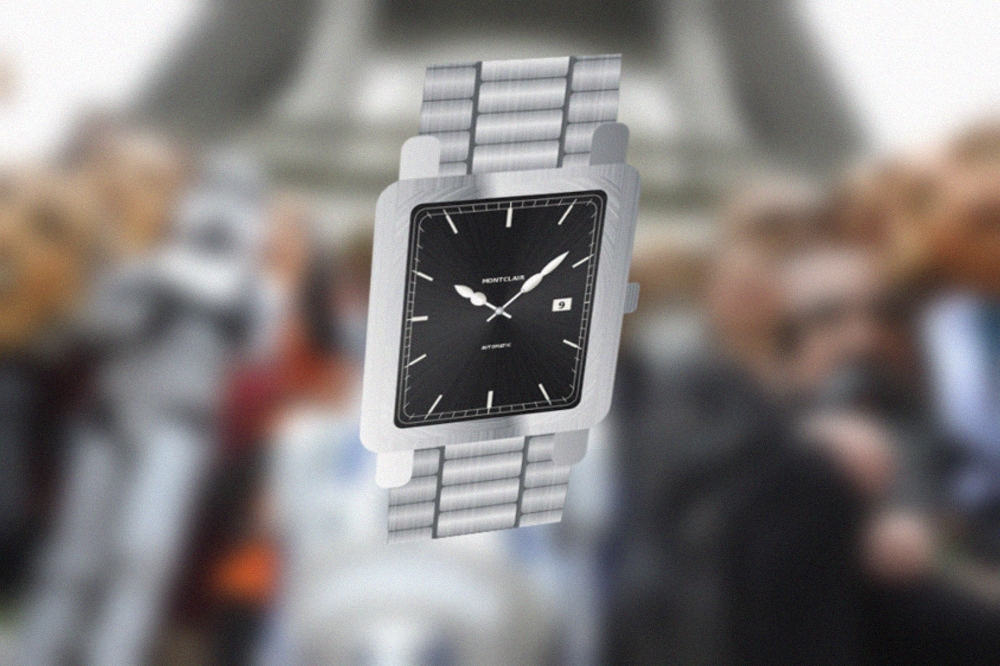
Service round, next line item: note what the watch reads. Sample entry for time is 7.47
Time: 10.08
